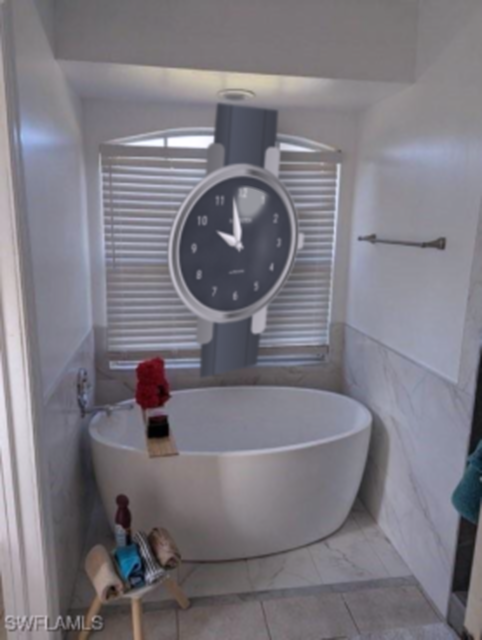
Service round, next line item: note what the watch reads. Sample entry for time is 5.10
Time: 9.58
